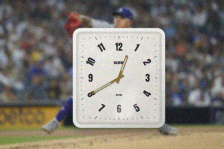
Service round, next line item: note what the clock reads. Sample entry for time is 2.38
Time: 12.40
